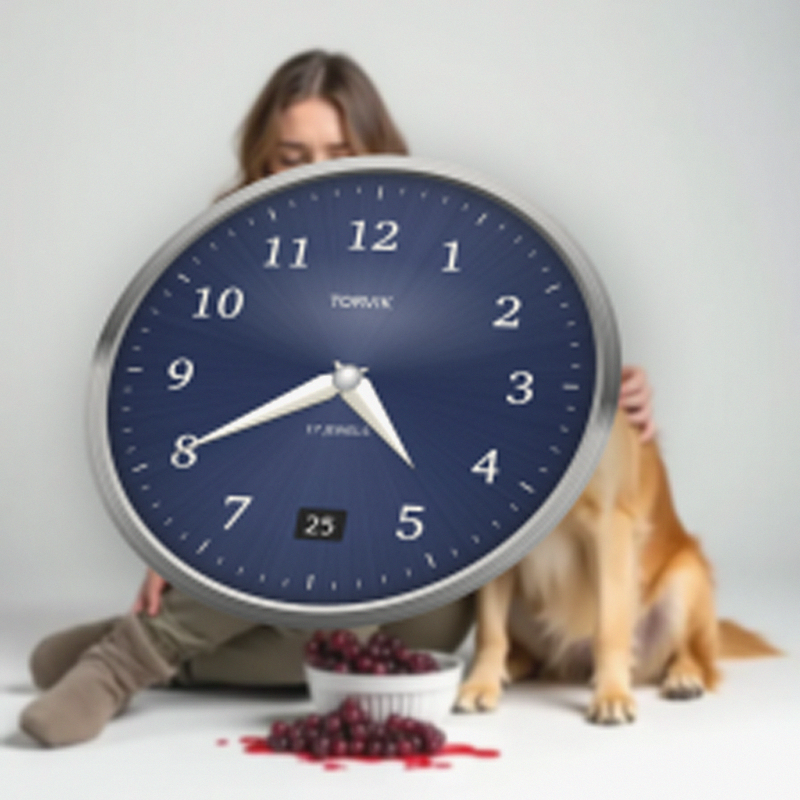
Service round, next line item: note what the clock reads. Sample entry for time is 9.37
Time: 4.40
